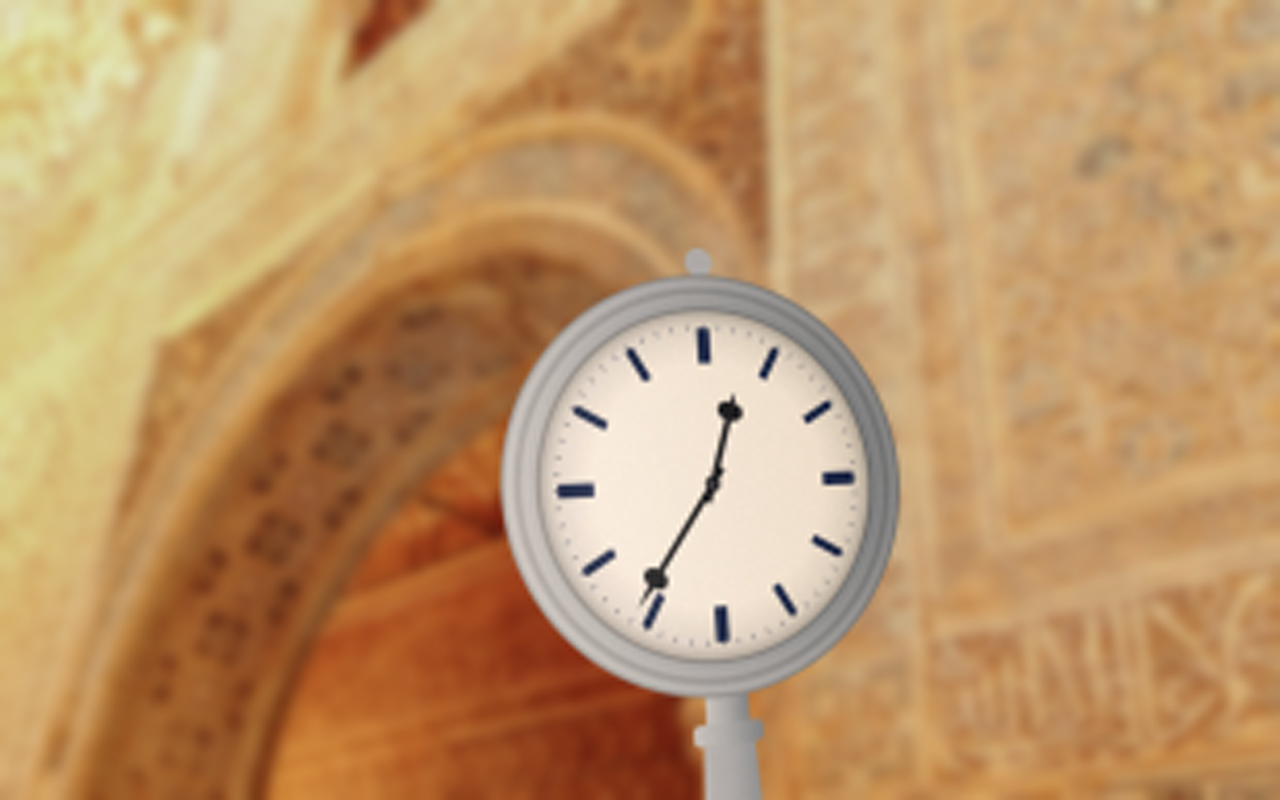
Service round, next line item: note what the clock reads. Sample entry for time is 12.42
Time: 12.36
